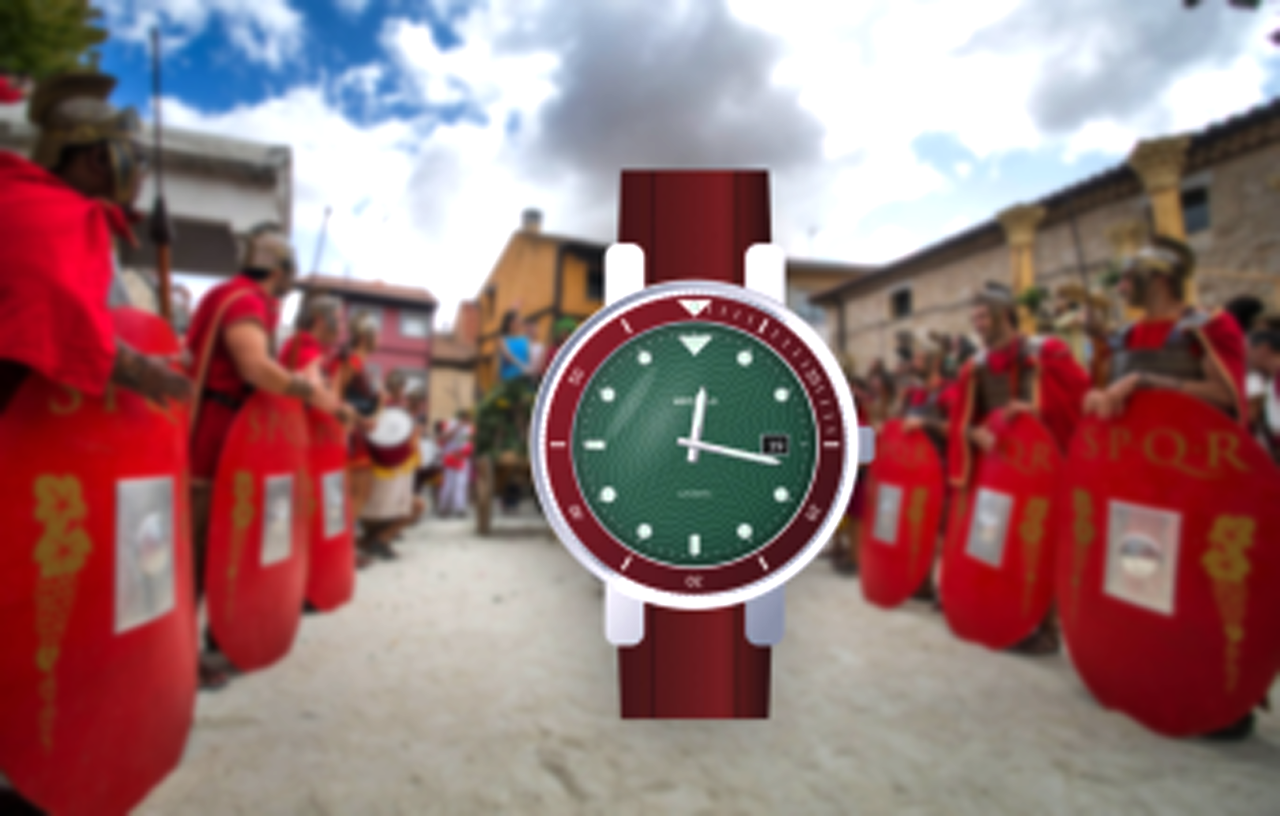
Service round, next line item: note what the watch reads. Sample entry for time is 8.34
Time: 12.17
